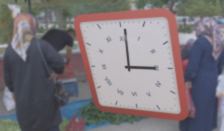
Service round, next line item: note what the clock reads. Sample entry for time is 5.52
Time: 3.01
